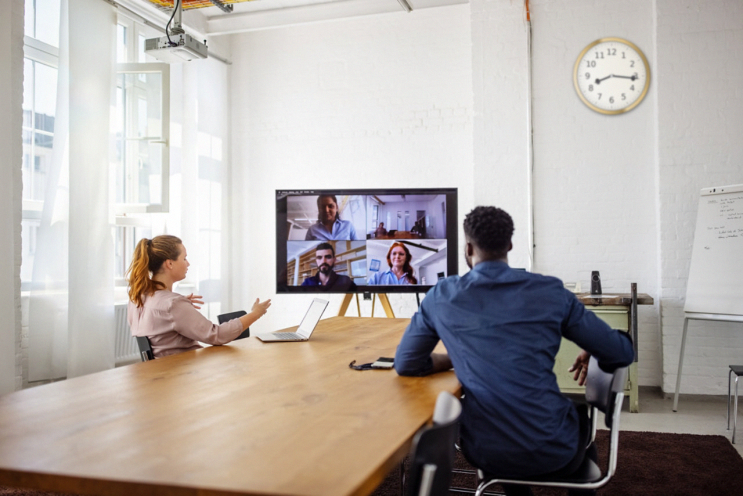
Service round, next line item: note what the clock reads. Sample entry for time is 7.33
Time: 8.16
